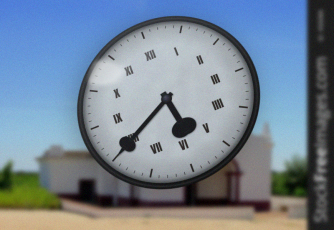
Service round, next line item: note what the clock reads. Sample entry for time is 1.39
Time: 5.40
